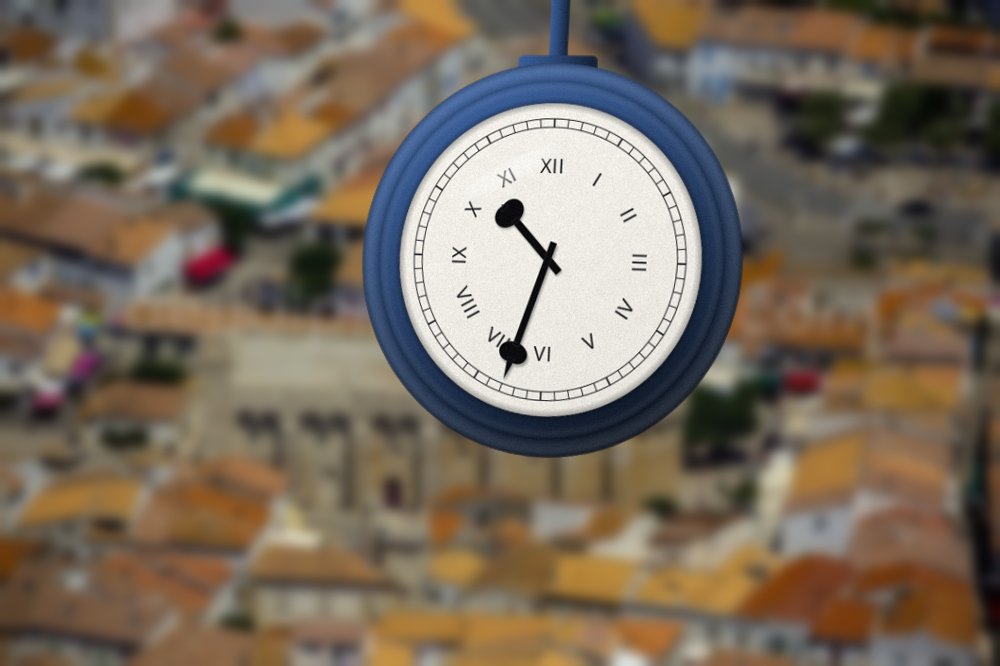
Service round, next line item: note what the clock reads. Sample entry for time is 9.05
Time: 10.33
